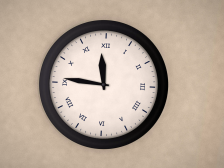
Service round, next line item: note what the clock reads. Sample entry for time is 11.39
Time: 11.46
